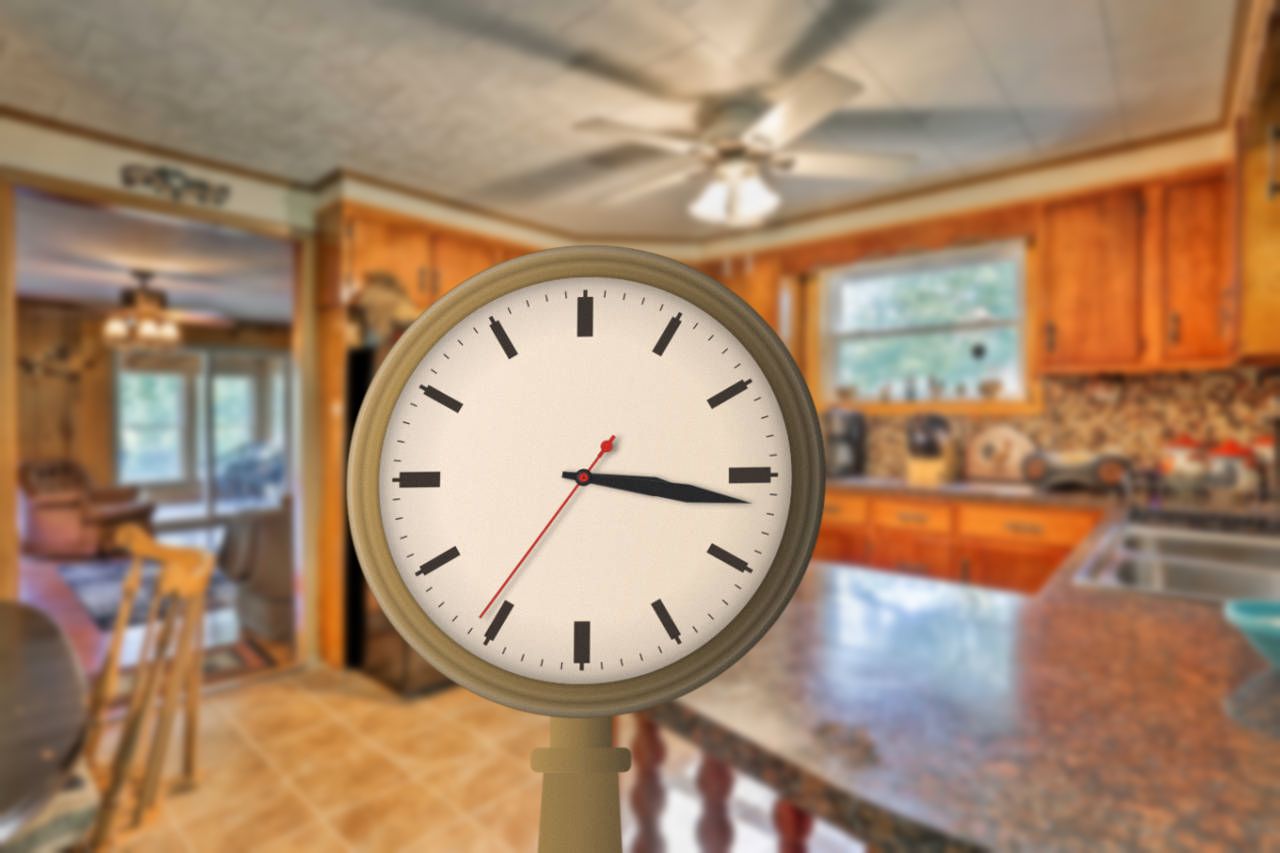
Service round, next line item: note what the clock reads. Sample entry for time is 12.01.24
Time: 3.16.36
